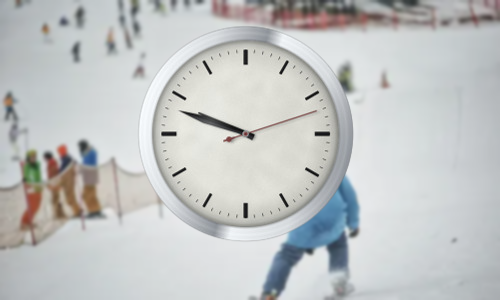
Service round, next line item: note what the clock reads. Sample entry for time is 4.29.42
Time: 9.48.12
